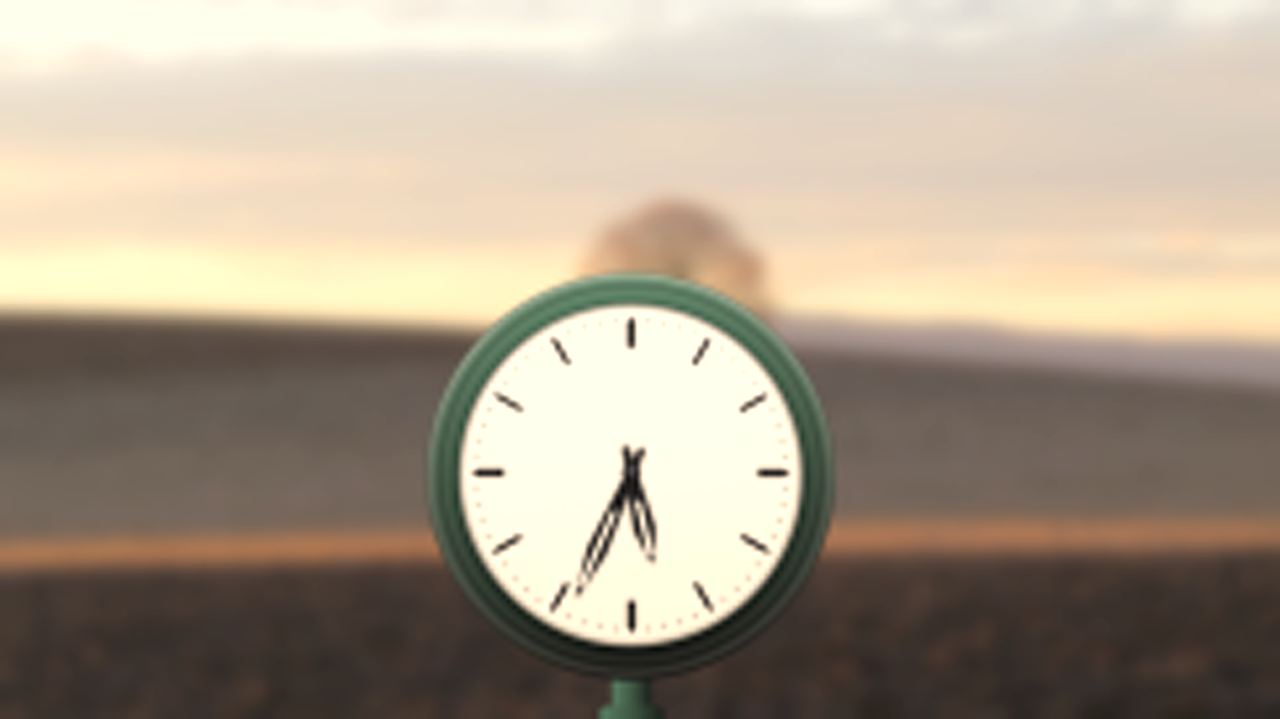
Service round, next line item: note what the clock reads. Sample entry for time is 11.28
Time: 5.34
